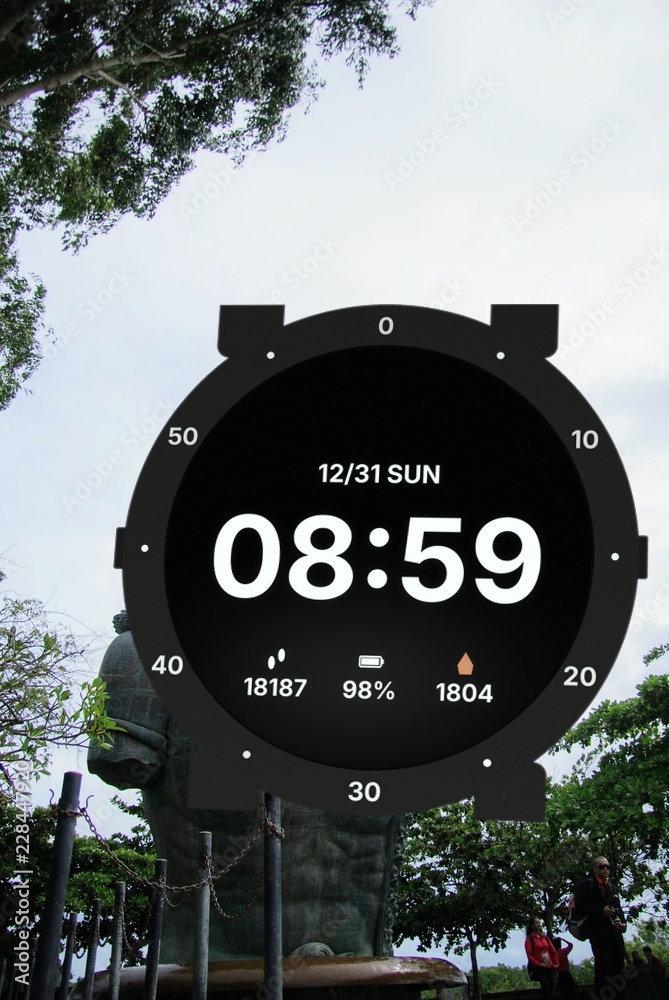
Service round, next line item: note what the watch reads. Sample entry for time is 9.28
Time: 8.59
